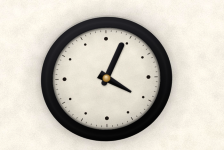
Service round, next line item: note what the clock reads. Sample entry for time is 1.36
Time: 4.04
